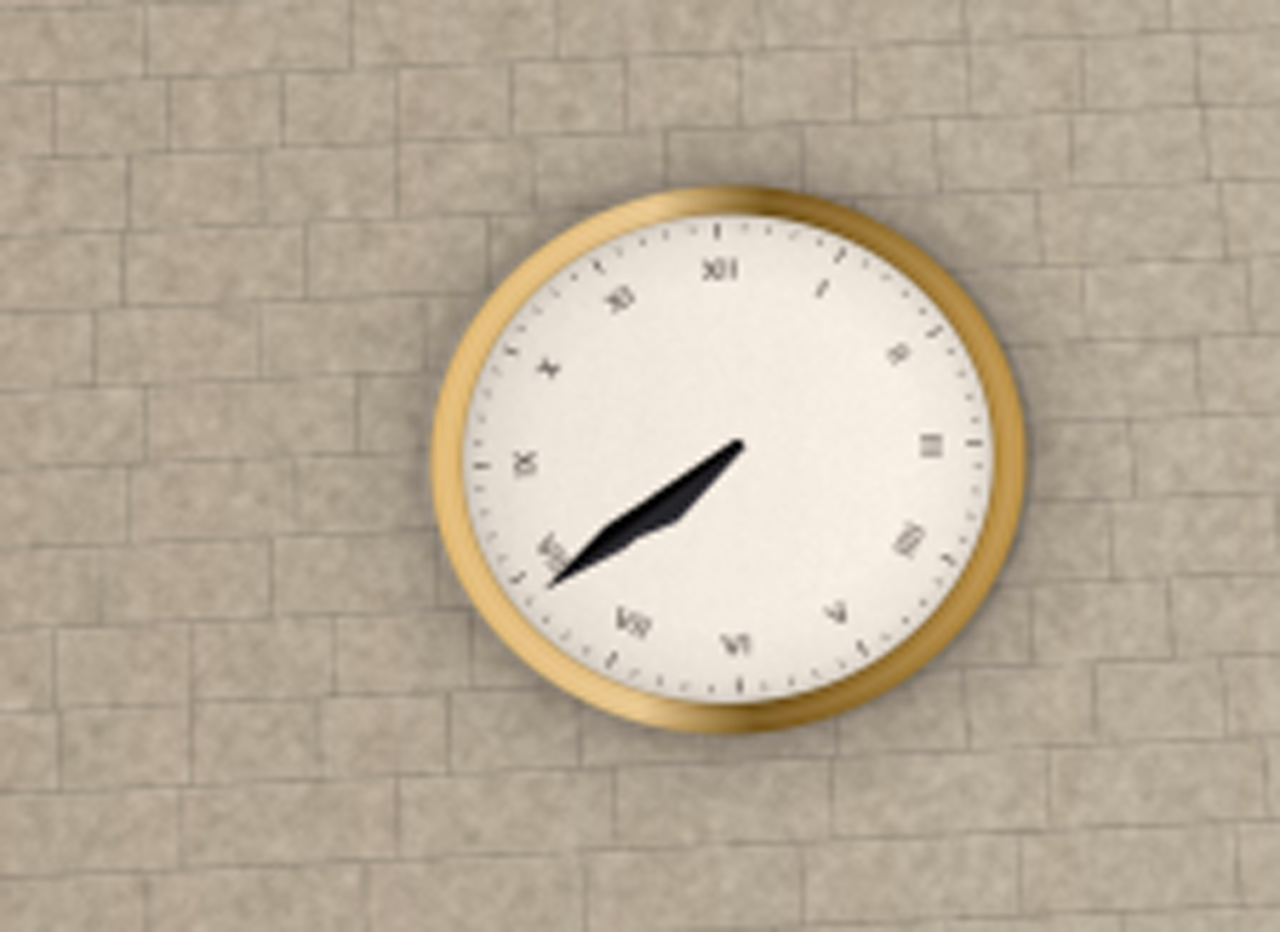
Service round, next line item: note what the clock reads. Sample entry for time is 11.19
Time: 7.39
